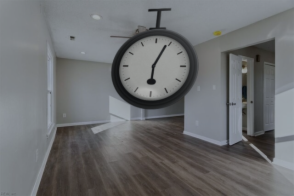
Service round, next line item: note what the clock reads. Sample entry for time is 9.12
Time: 6.04
